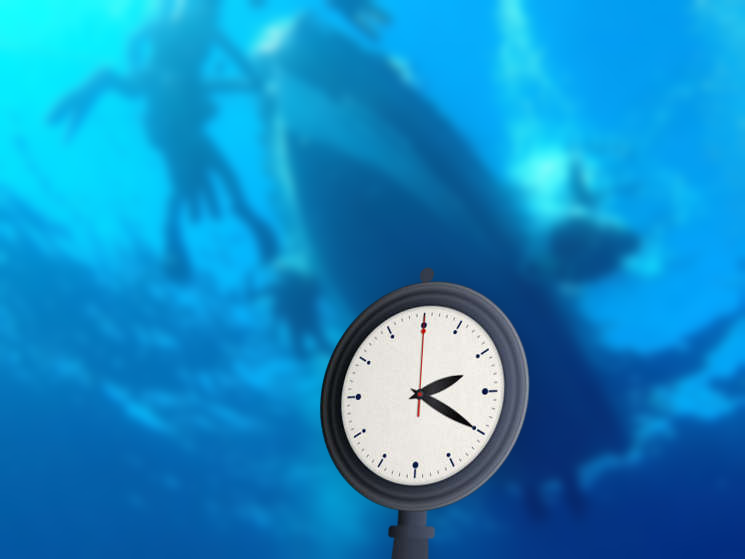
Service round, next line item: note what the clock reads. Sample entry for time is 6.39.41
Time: 2.20.00
